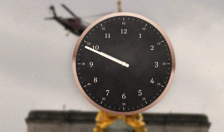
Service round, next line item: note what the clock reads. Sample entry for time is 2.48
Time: 9.49
